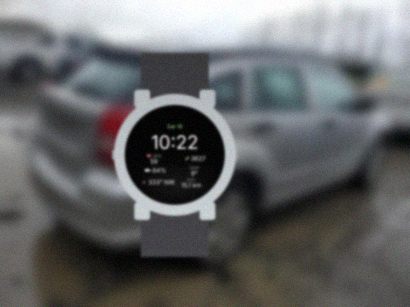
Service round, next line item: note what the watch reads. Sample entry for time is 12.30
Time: 10.22
